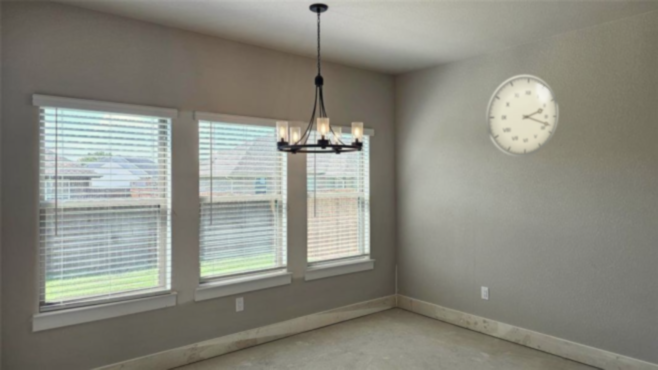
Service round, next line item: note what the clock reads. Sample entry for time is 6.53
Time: 2.18
